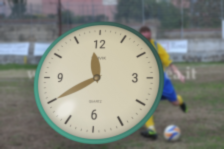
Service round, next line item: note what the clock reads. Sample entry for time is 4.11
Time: 11.40
